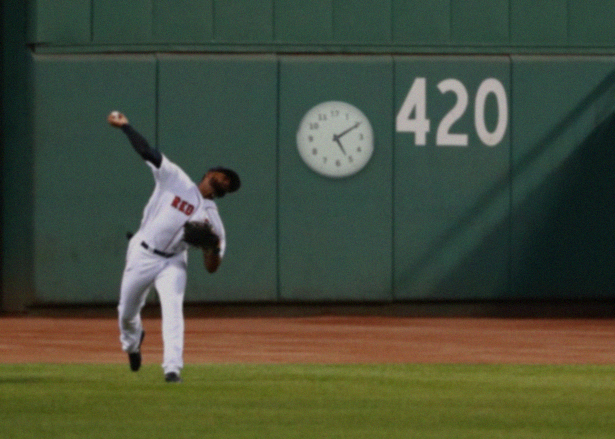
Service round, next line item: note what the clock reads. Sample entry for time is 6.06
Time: 5.10
